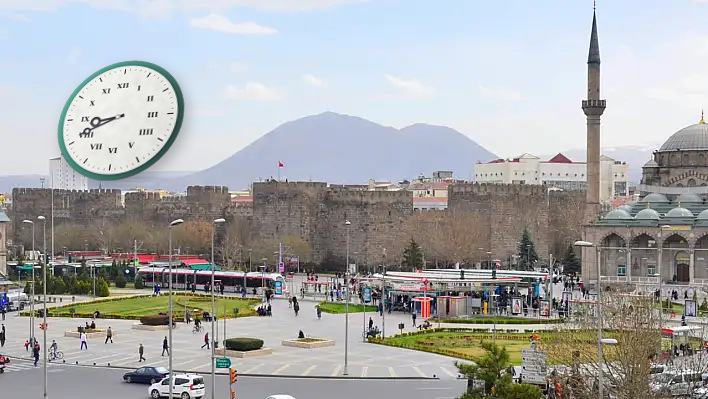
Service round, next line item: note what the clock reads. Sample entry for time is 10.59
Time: 8.41
